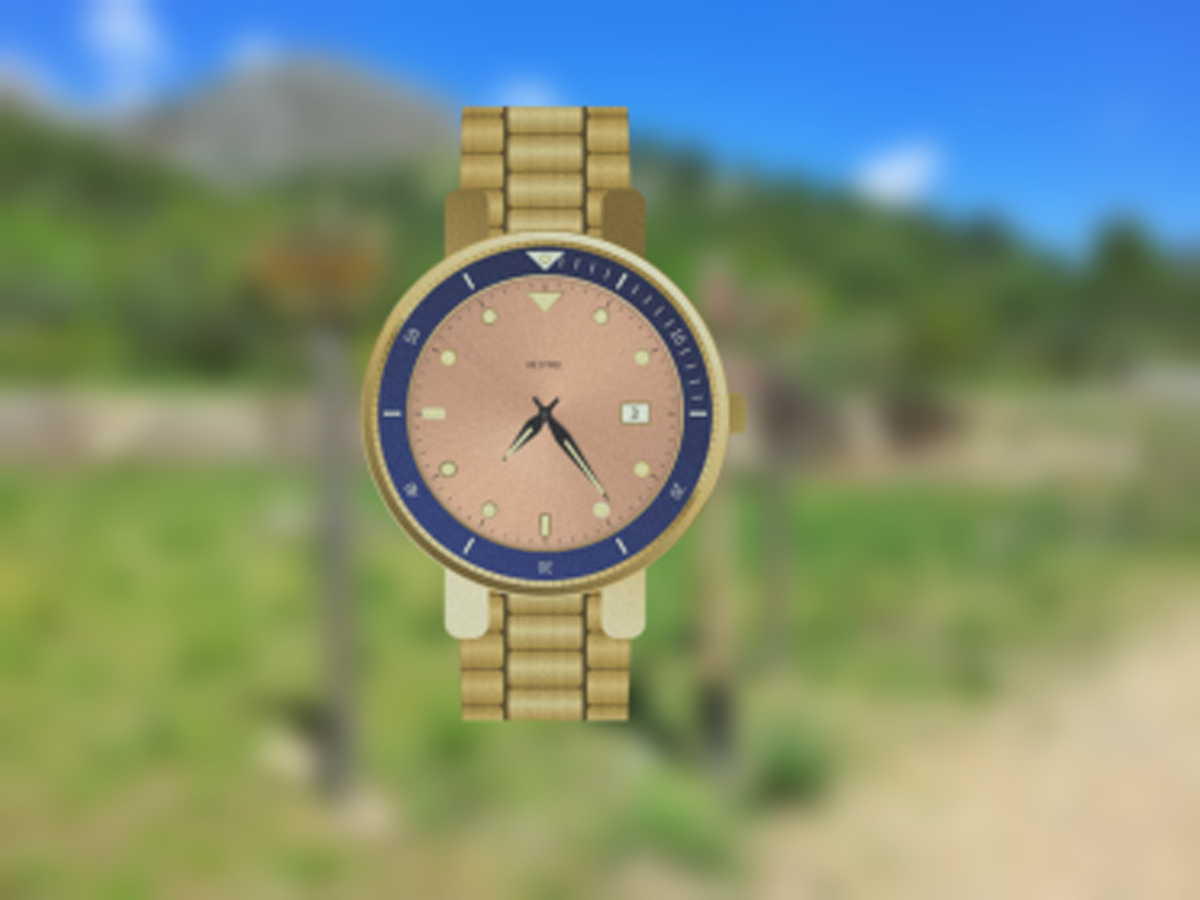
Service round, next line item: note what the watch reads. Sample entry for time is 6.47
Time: 7.24
